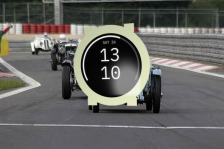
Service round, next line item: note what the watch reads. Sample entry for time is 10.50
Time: 13.10
